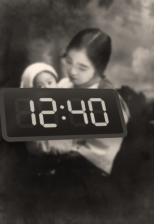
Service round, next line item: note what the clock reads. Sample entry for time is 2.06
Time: 12.40
